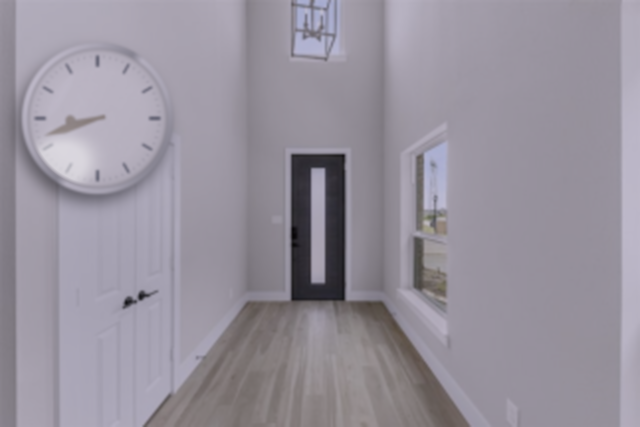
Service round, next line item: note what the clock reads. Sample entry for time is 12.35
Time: 8.42
